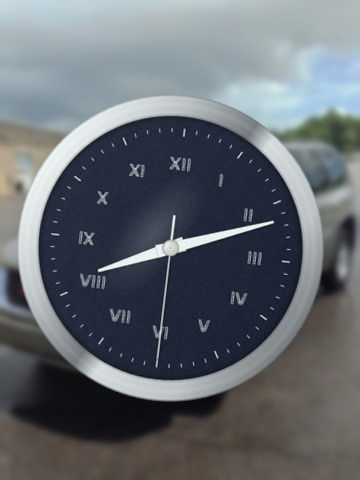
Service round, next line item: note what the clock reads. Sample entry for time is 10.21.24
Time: 8.11.30
